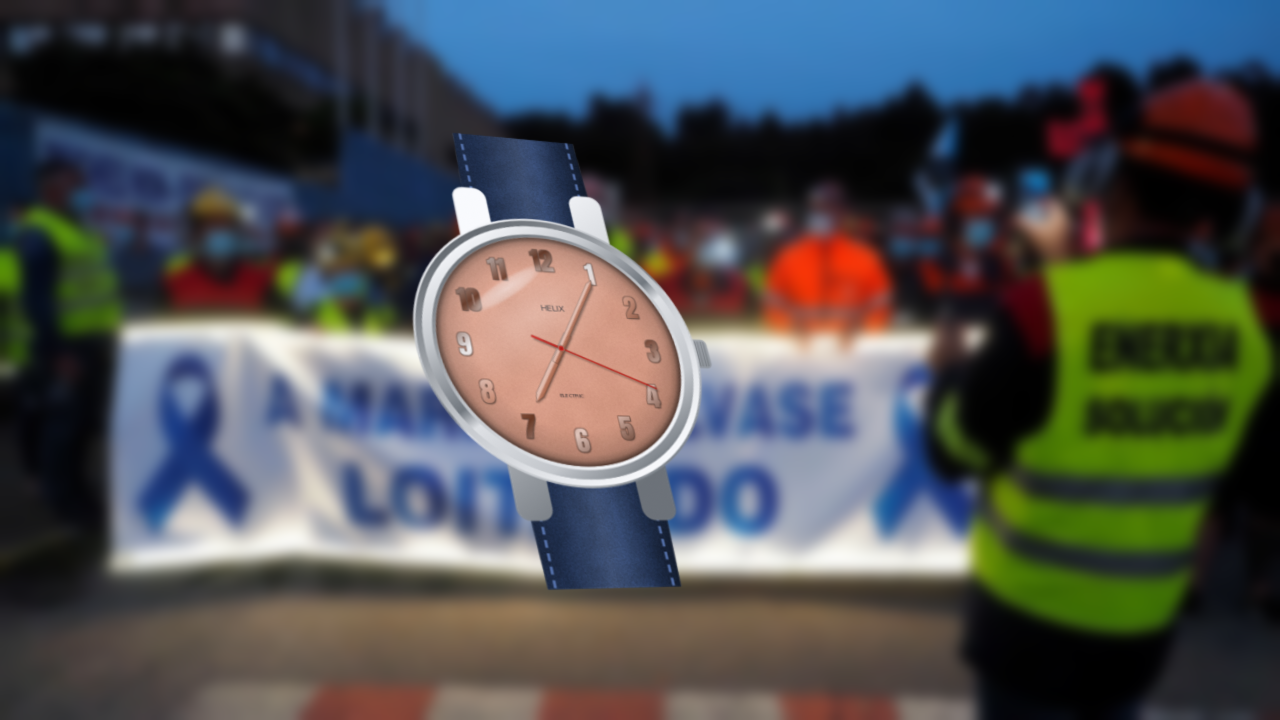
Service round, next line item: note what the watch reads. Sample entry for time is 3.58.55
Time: 7.05.19
